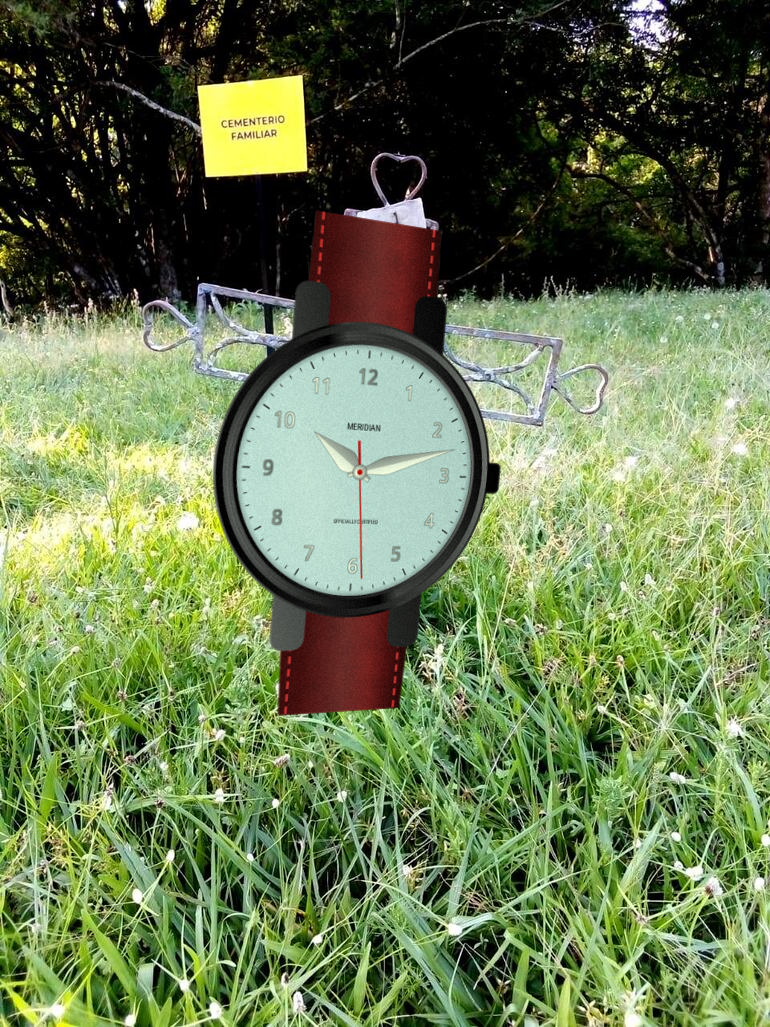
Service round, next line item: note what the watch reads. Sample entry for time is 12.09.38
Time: 10.12.29
